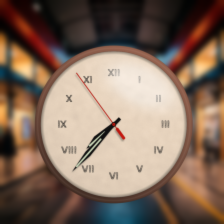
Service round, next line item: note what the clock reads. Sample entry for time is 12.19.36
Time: 7.36.54
